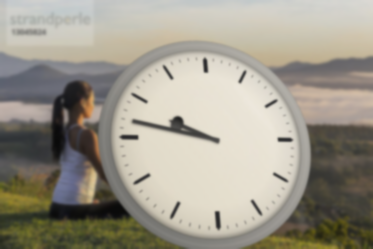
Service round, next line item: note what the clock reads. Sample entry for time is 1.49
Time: 9.47
